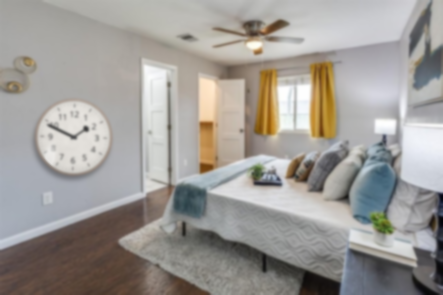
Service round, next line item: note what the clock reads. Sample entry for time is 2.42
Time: 1.49
